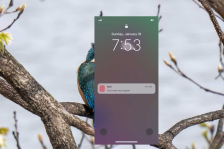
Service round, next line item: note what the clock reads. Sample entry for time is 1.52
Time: 7.53
